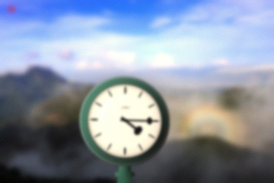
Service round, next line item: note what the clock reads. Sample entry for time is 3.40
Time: 4.15
